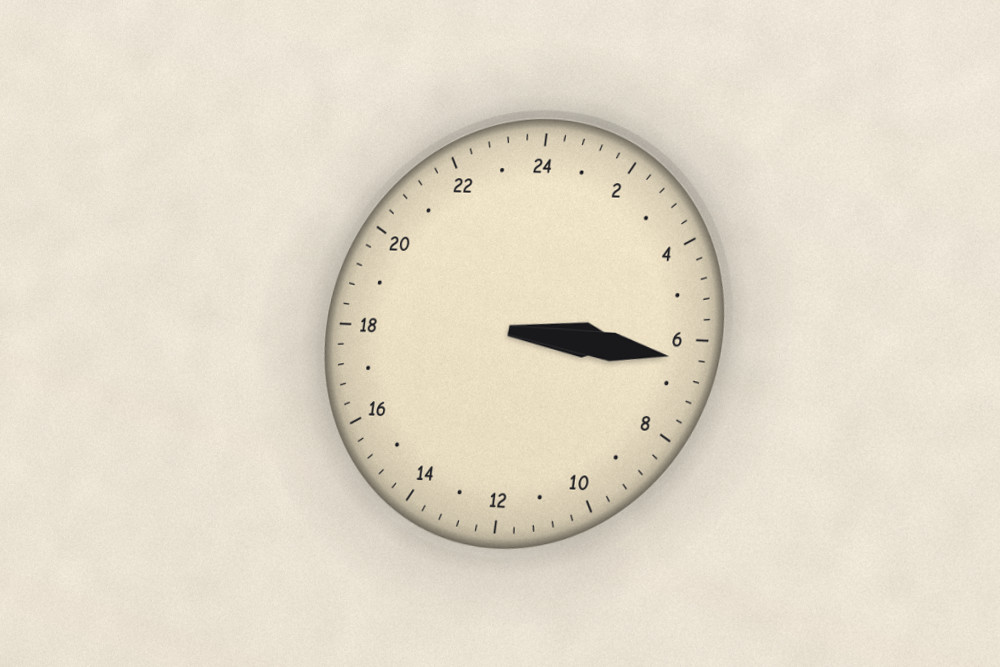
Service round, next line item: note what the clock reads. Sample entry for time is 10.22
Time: 6.16
